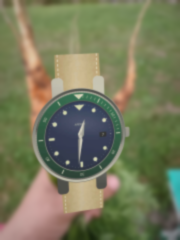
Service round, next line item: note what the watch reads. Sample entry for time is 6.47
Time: 12.31
